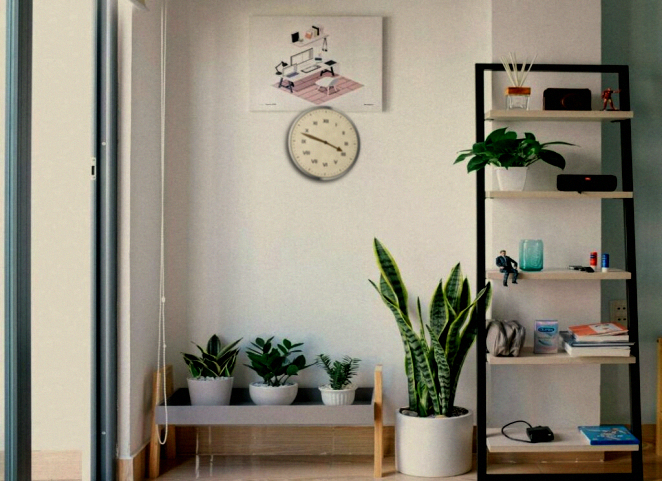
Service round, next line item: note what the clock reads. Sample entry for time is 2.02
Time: 3.48
